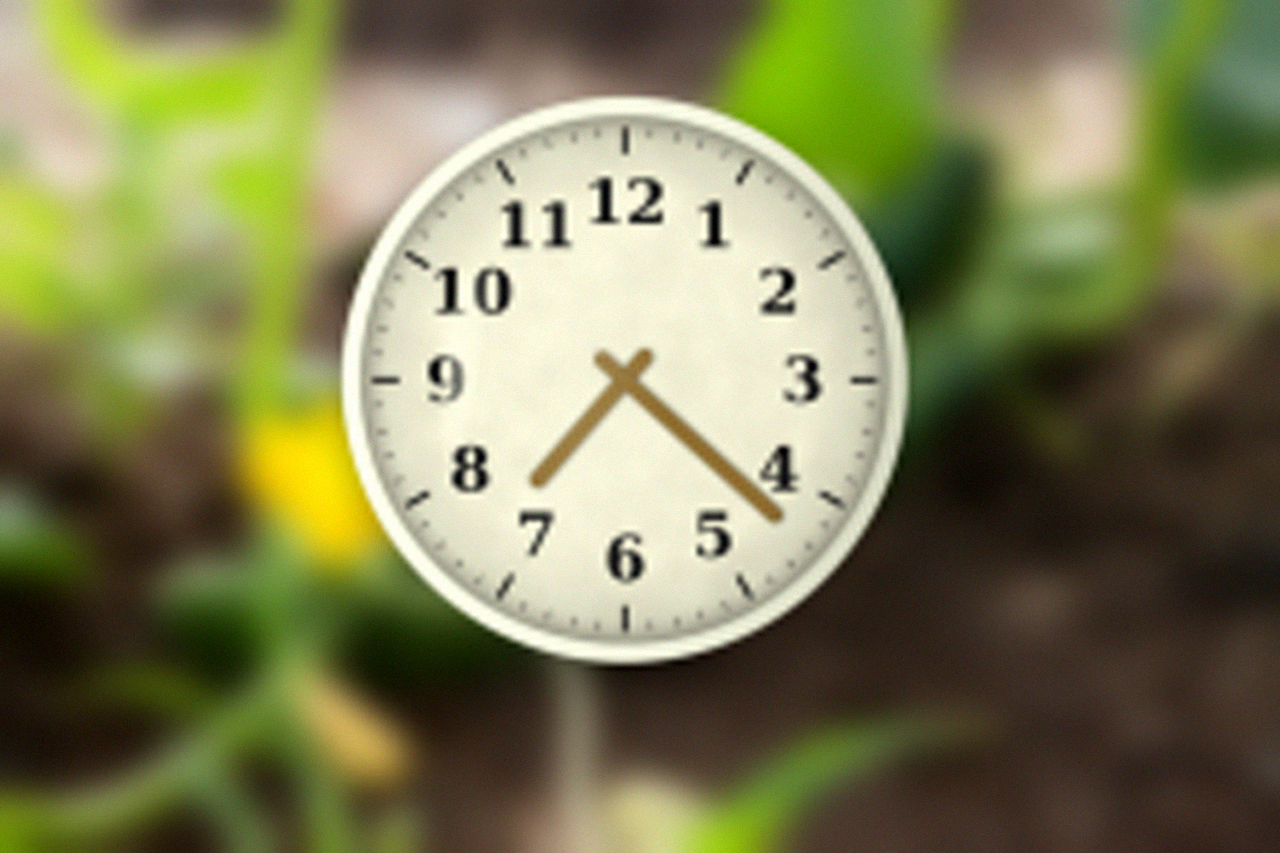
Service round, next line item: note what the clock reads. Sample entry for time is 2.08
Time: 7.22
